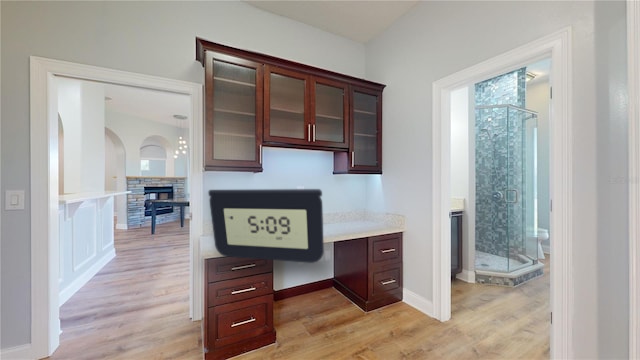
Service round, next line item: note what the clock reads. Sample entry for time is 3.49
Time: 5.09
